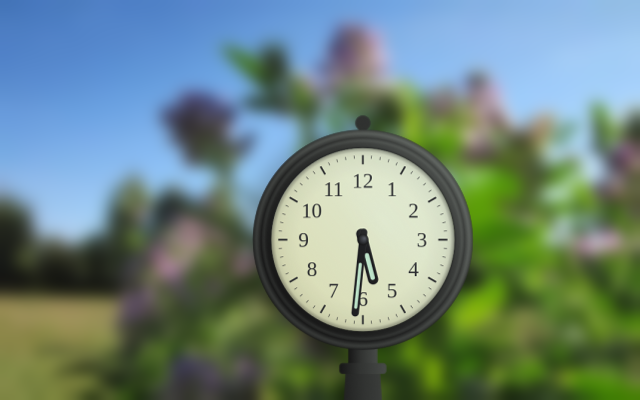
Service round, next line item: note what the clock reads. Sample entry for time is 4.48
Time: 5.31
